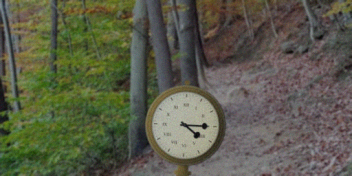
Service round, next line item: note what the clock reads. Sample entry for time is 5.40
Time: 4.15
